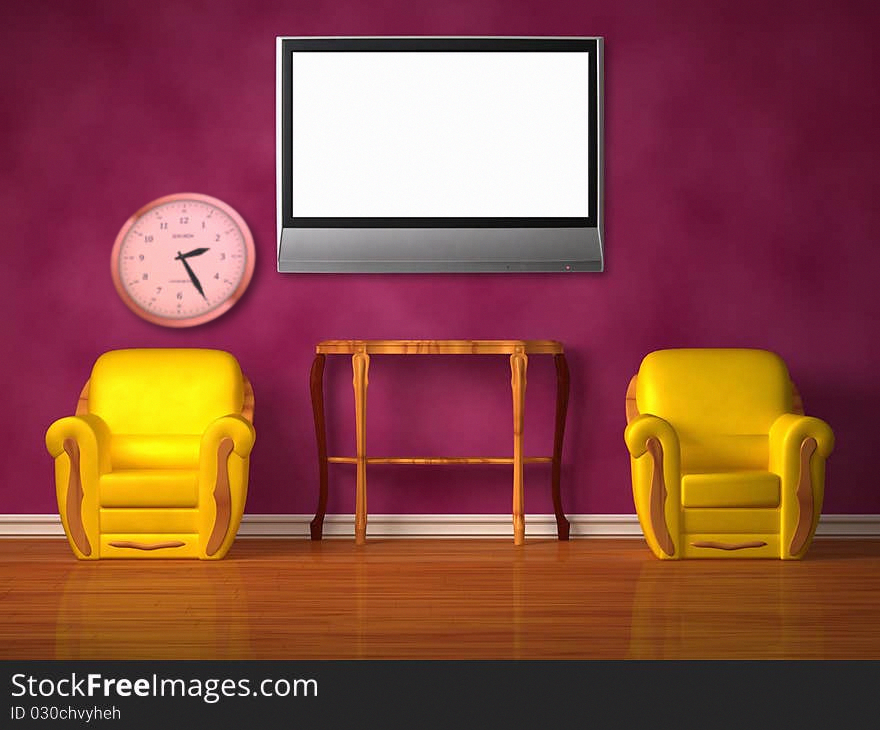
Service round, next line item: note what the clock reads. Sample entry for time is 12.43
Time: 2.25
